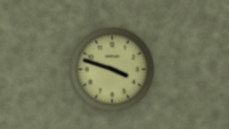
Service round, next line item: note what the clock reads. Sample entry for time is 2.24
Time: 3.48
